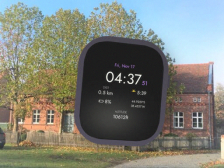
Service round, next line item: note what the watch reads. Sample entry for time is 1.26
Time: 4.37
